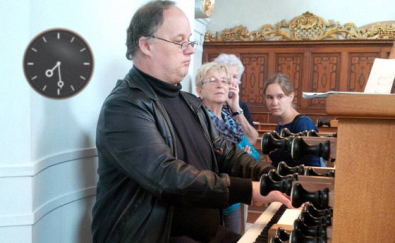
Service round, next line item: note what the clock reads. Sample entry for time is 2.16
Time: 7.29
